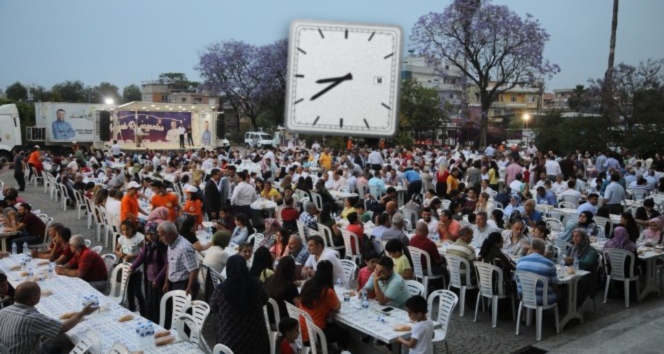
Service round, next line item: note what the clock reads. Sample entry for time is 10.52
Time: 8.39
